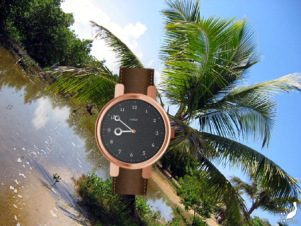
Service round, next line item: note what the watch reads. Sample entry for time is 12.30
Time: 8.51
